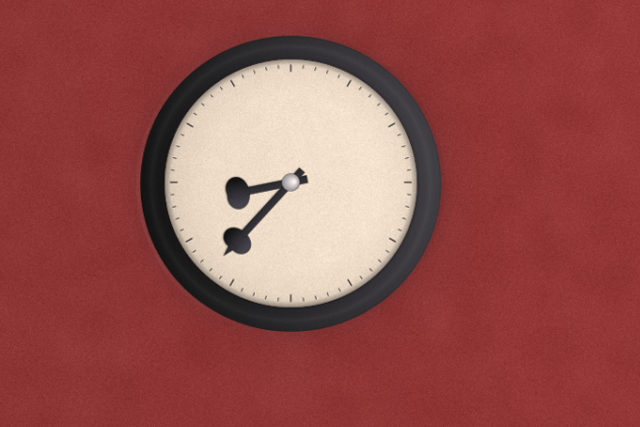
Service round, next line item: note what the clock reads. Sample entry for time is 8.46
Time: 8.37
